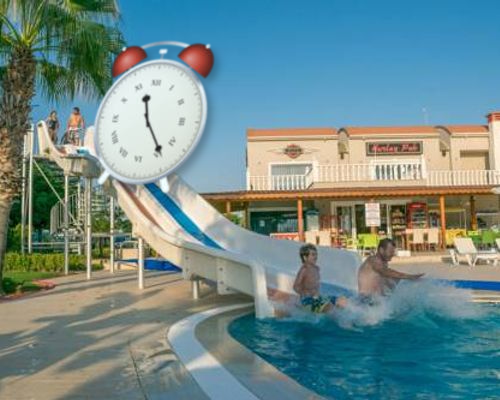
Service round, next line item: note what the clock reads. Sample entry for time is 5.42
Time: 11.24
